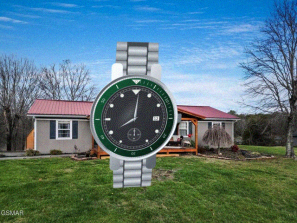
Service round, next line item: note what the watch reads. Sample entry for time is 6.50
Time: 8.01
